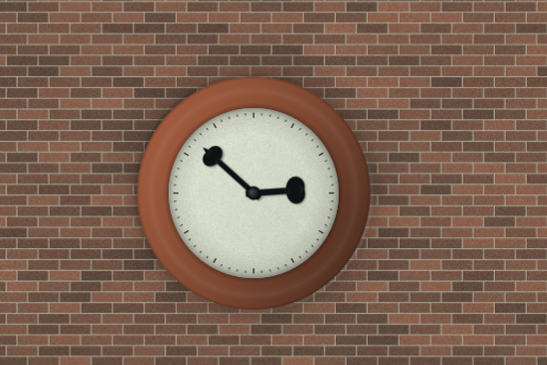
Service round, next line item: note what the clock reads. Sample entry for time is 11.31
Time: 2.52
